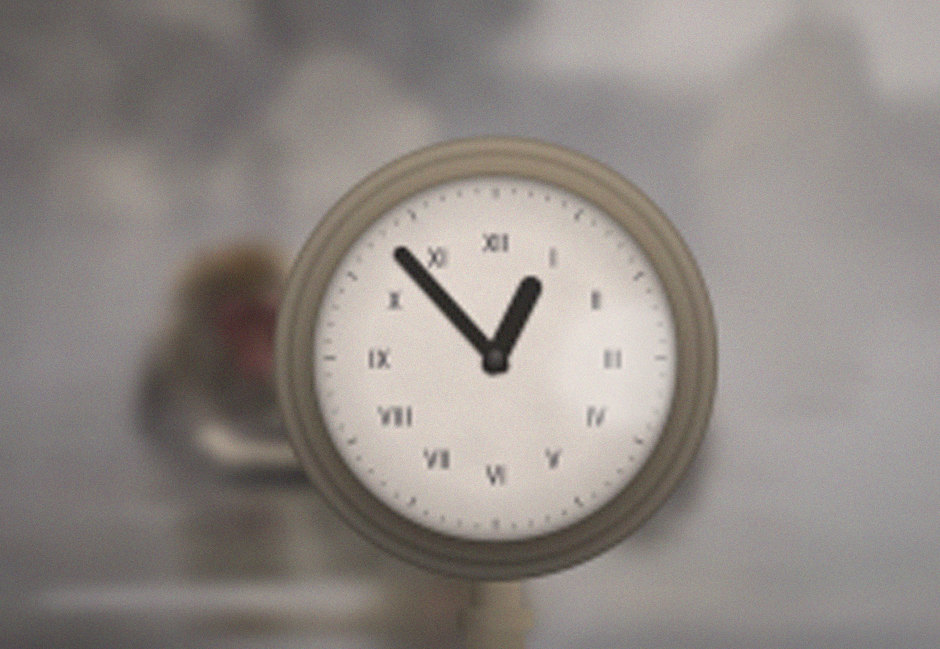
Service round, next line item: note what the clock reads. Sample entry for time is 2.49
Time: 12.53
